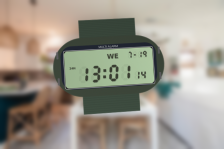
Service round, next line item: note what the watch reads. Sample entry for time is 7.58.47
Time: 13.01.14
